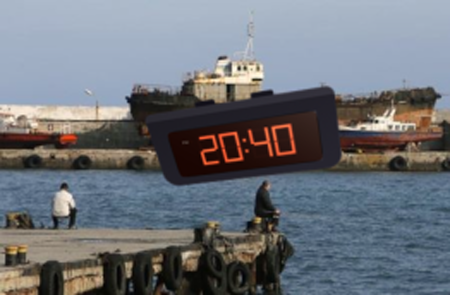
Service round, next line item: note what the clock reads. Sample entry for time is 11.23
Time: 20.40
